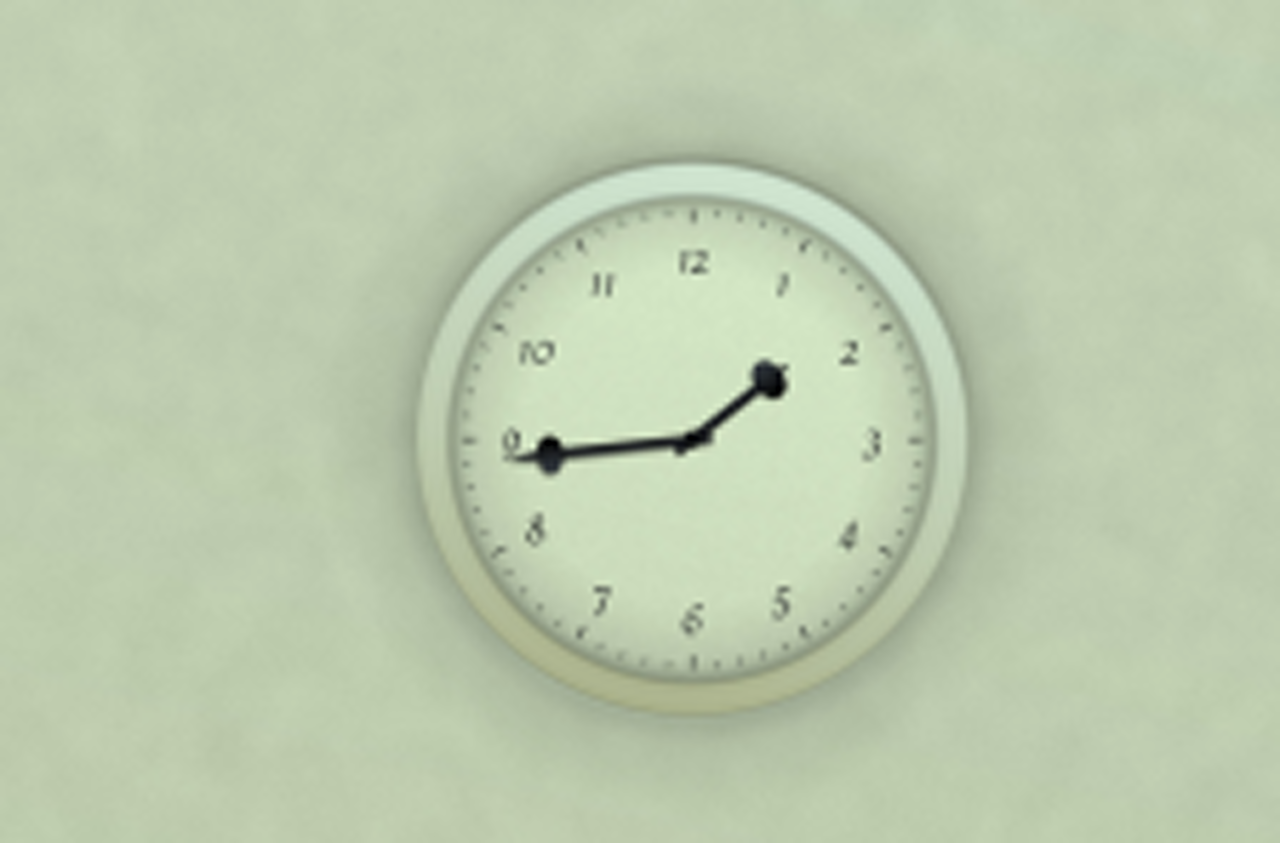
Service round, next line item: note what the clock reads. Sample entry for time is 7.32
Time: 1.44
